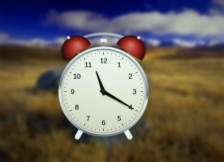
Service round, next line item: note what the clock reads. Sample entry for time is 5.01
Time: 11.20
